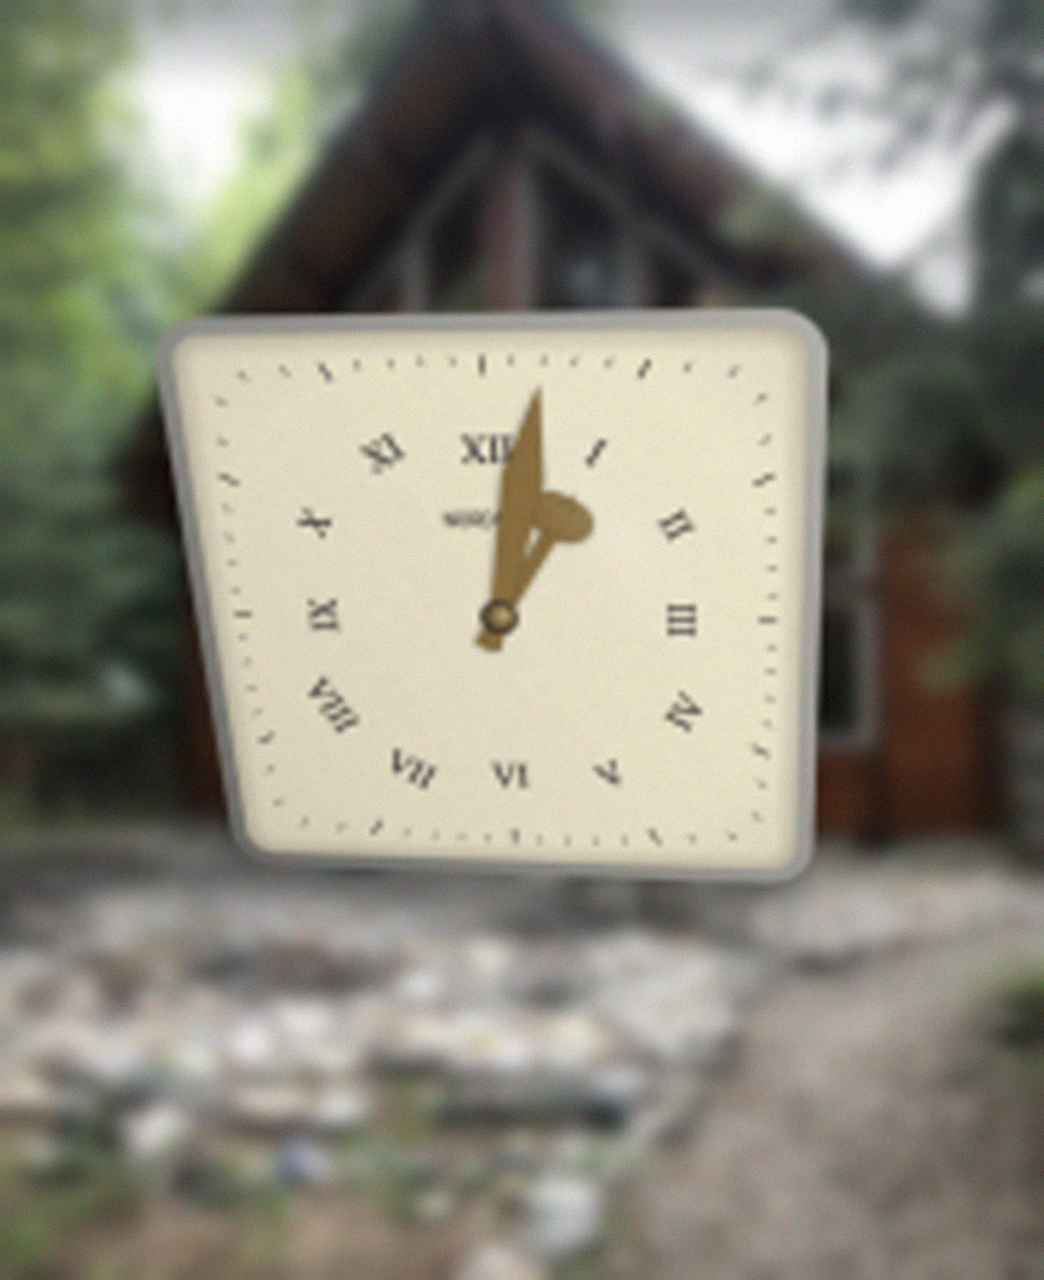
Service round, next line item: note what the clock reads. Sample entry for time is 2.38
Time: 1.02
